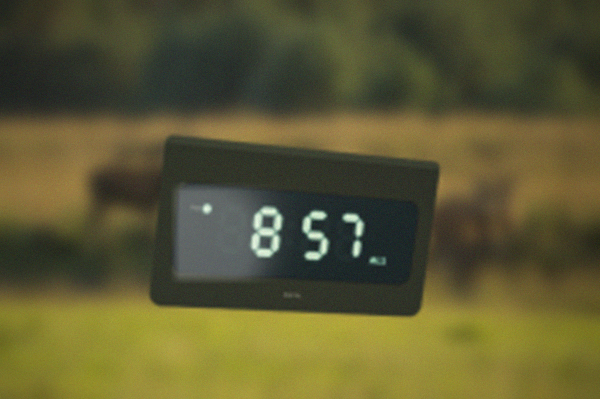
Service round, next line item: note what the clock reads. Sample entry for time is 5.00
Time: 8.57
